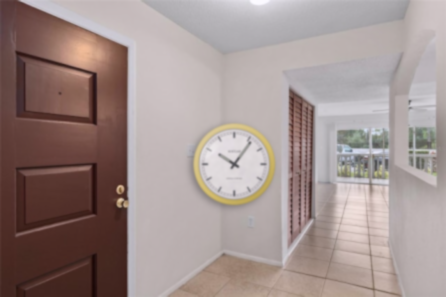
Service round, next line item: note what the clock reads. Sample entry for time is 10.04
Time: 10.06
